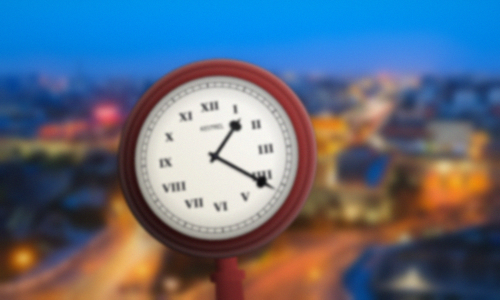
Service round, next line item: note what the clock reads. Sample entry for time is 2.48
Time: 1.21
